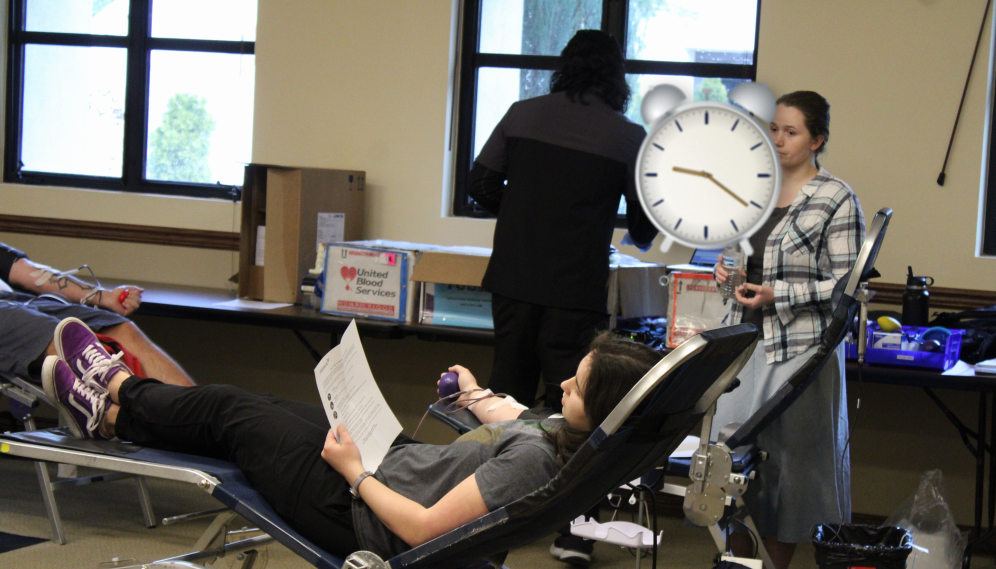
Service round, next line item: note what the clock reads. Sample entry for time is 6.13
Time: 9.21
